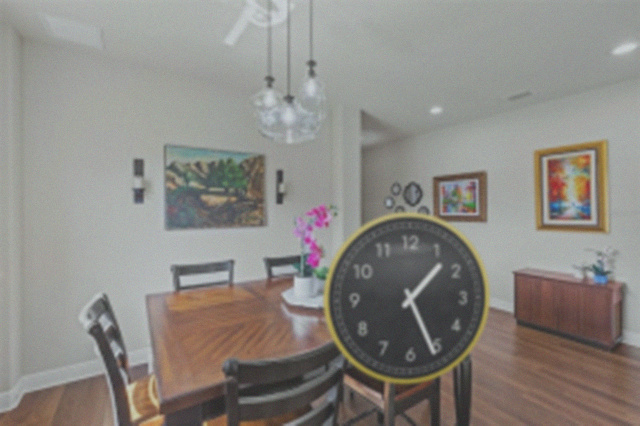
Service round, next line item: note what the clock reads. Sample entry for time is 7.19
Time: 1.26
